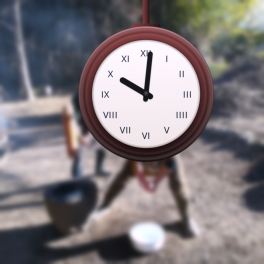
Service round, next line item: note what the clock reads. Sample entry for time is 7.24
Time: 10.01
